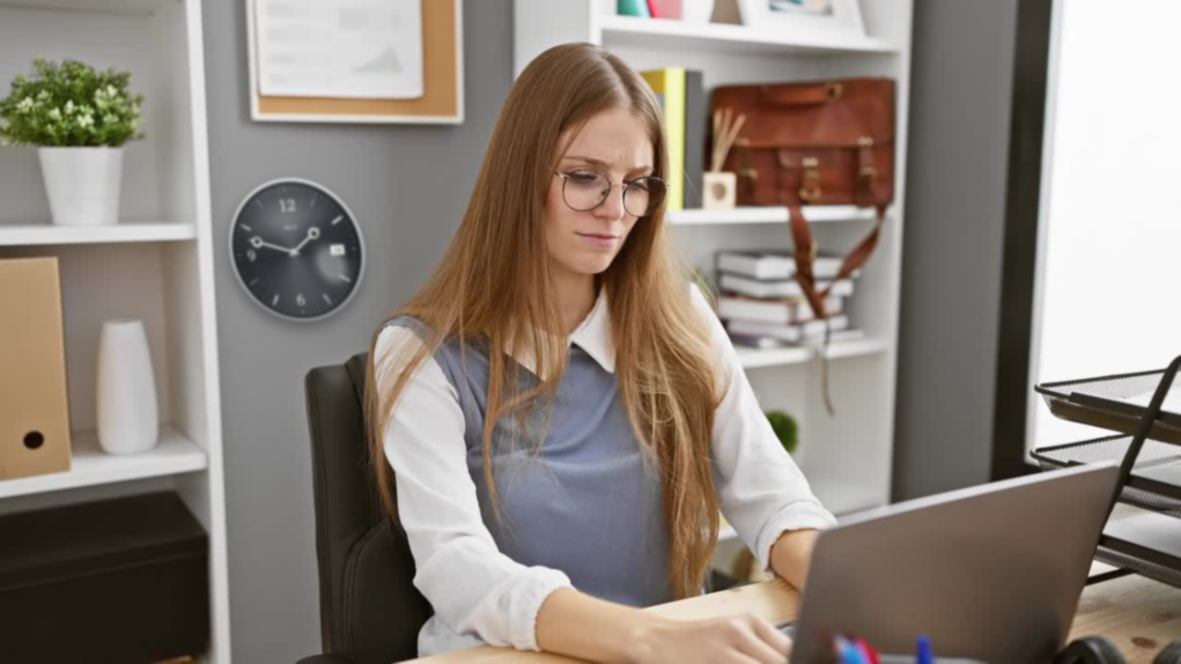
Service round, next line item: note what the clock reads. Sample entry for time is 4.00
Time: 1.48
